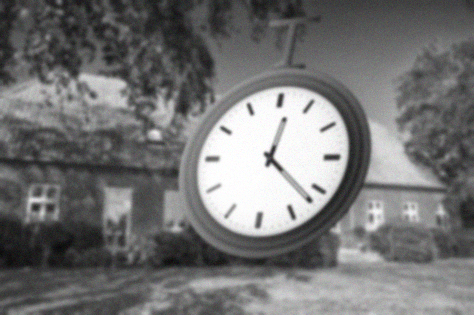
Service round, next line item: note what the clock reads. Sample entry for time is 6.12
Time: 12.22
